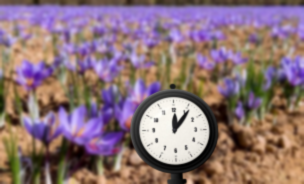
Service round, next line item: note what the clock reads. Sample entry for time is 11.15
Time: 12.06
